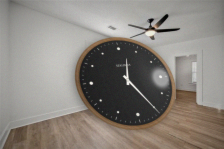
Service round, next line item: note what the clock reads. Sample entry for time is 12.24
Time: 12.25
